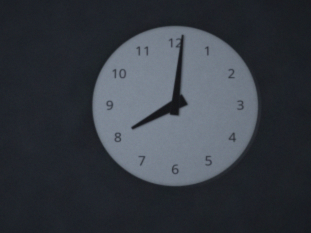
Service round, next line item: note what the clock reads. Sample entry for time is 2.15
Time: 8.01
